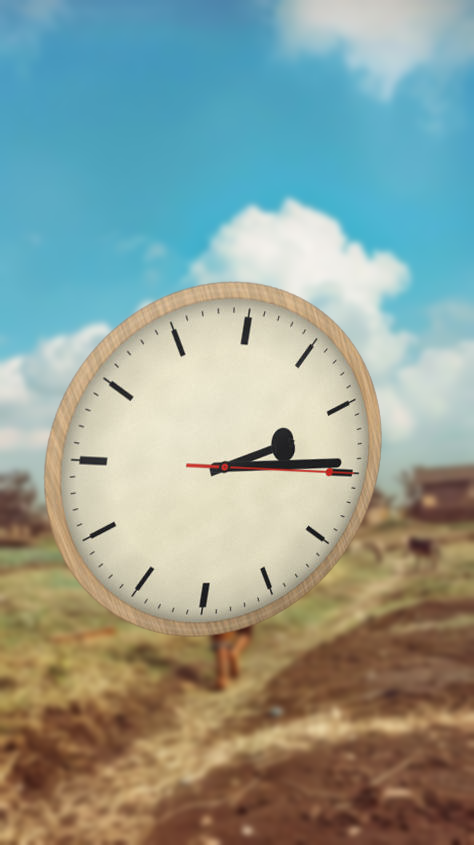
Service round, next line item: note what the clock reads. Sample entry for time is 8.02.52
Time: 2.14.15
